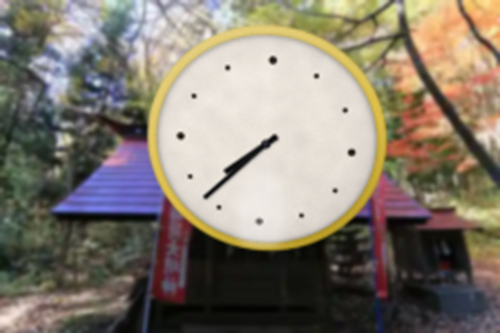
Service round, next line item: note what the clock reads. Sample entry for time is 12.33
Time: 7.37
